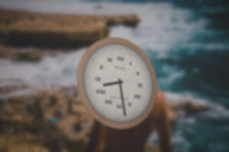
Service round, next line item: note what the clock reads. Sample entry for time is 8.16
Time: 8.28
